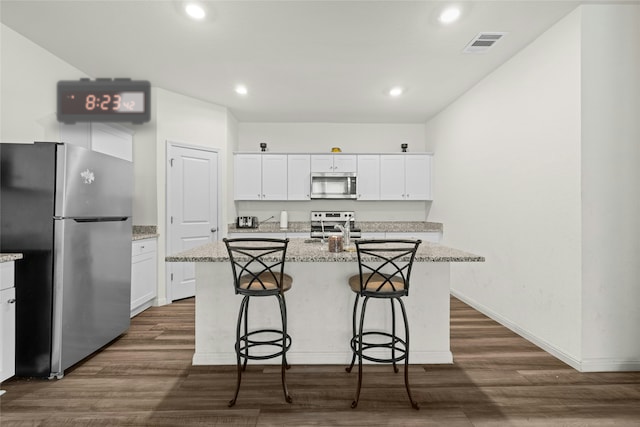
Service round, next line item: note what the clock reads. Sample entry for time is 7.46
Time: 8.23
